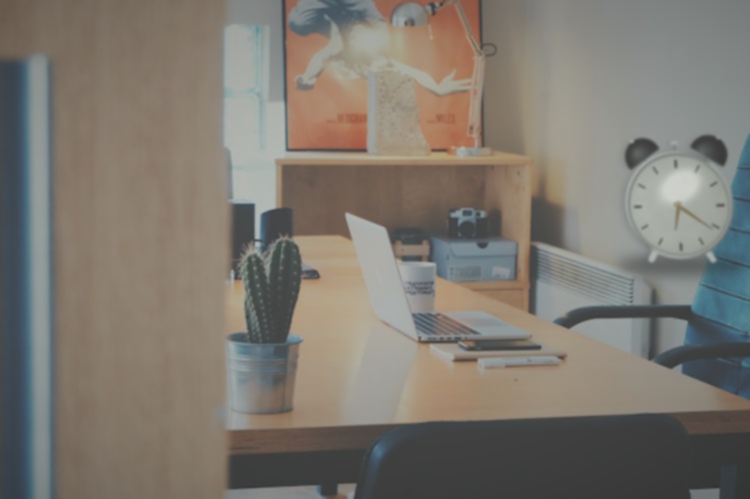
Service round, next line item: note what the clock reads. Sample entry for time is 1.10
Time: 6.21
